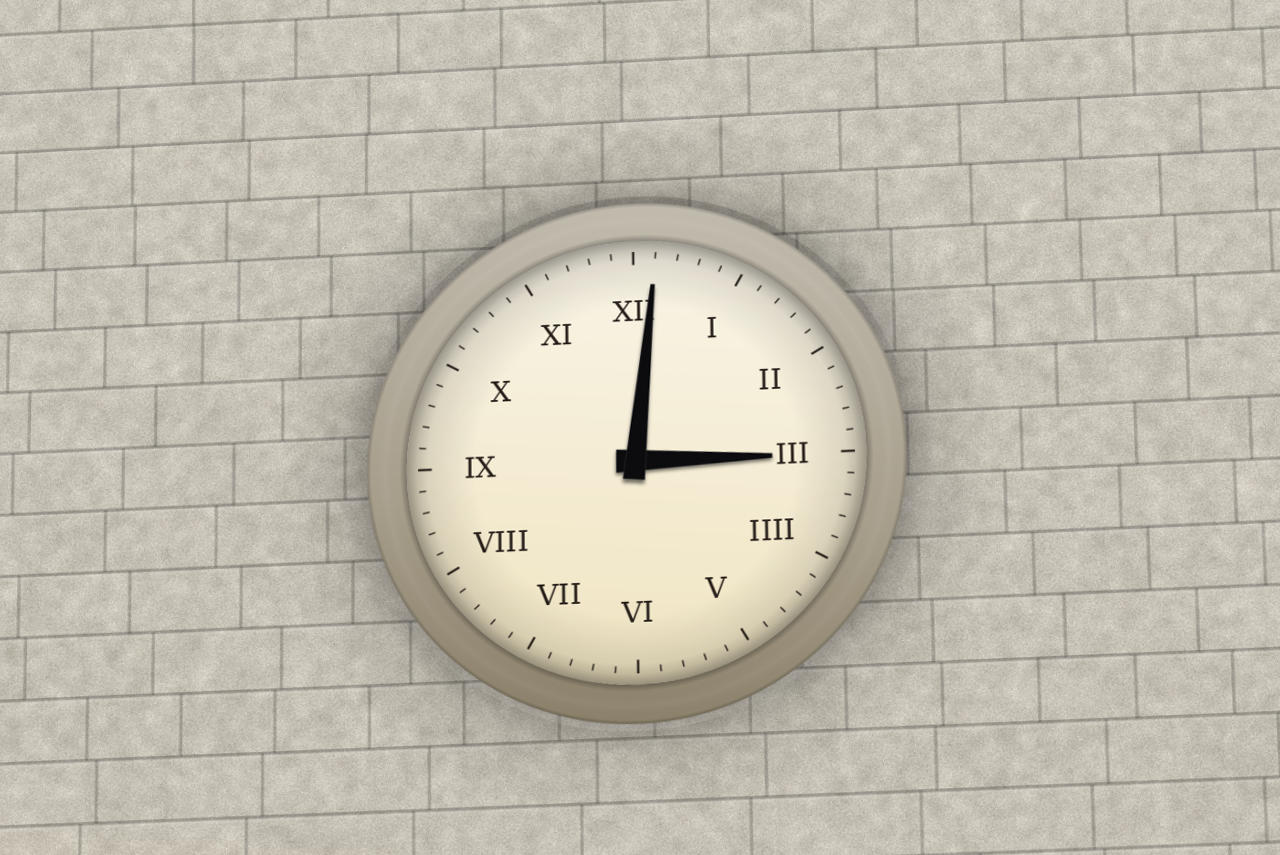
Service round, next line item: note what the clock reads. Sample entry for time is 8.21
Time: 3.01
